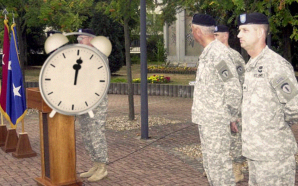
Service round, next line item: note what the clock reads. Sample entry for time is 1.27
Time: 12.01
